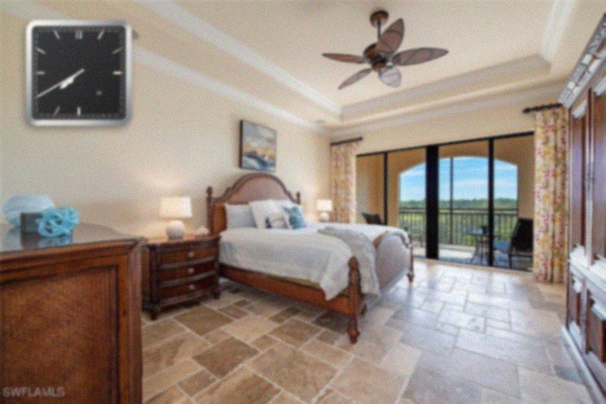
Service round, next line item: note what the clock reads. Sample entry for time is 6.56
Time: 7.40
